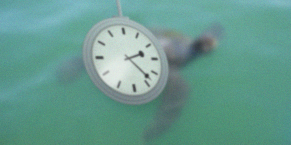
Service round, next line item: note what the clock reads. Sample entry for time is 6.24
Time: 2.23
